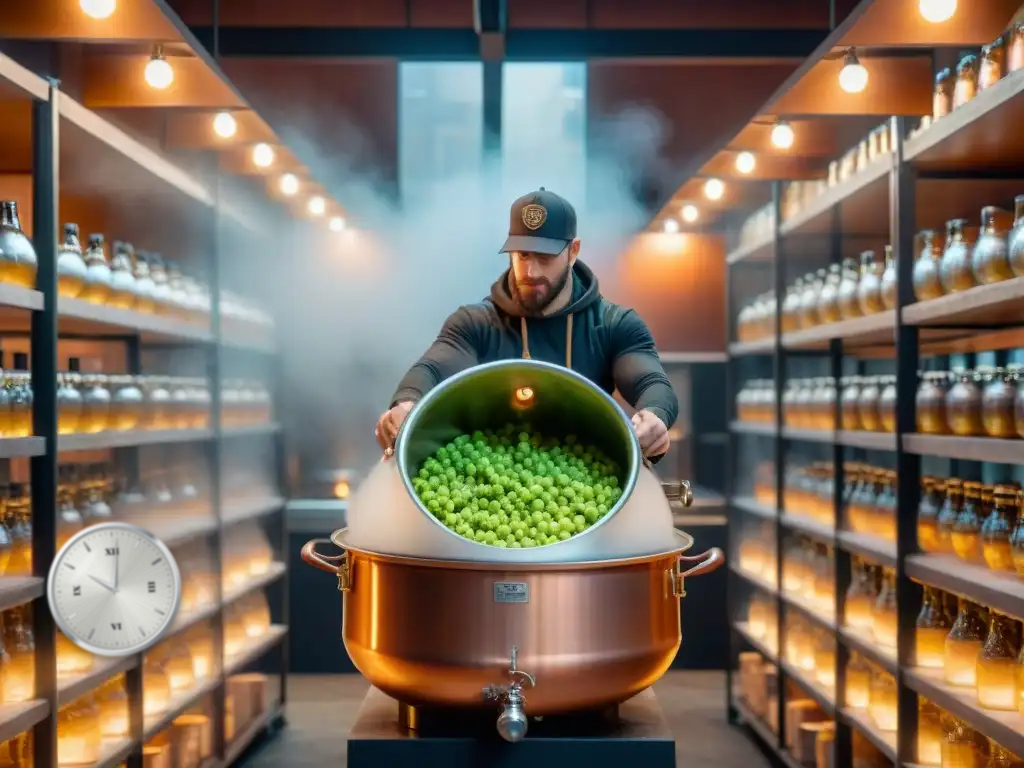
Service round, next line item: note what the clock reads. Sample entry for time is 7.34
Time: 10.01
